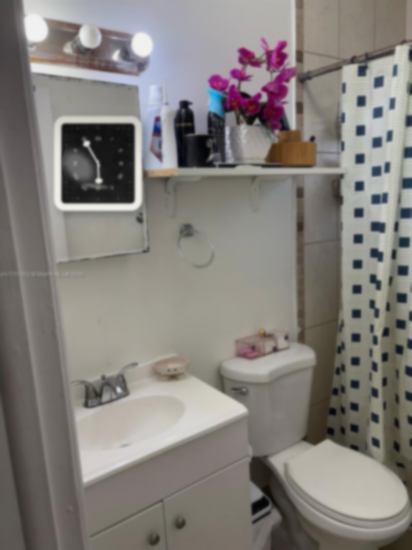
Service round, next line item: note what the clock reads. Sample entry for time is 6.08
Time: 5.55
